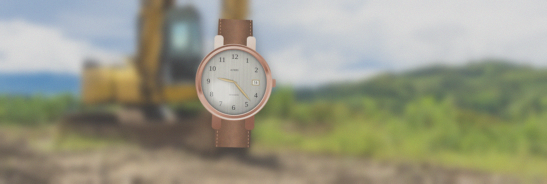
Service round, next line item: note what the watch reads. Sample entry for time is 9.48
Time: 9.23
